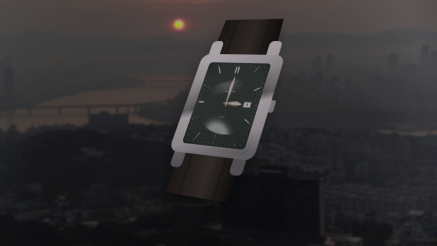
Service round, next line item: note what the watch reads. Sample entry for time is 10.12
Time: 3.00
